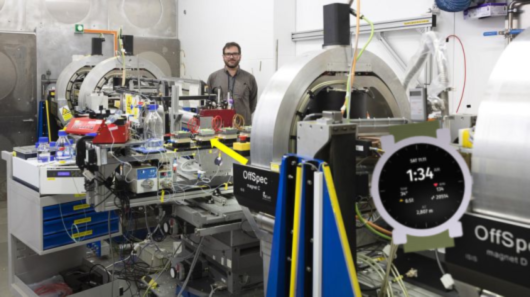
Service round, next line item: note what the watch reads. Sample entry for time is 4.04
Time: 1.34
